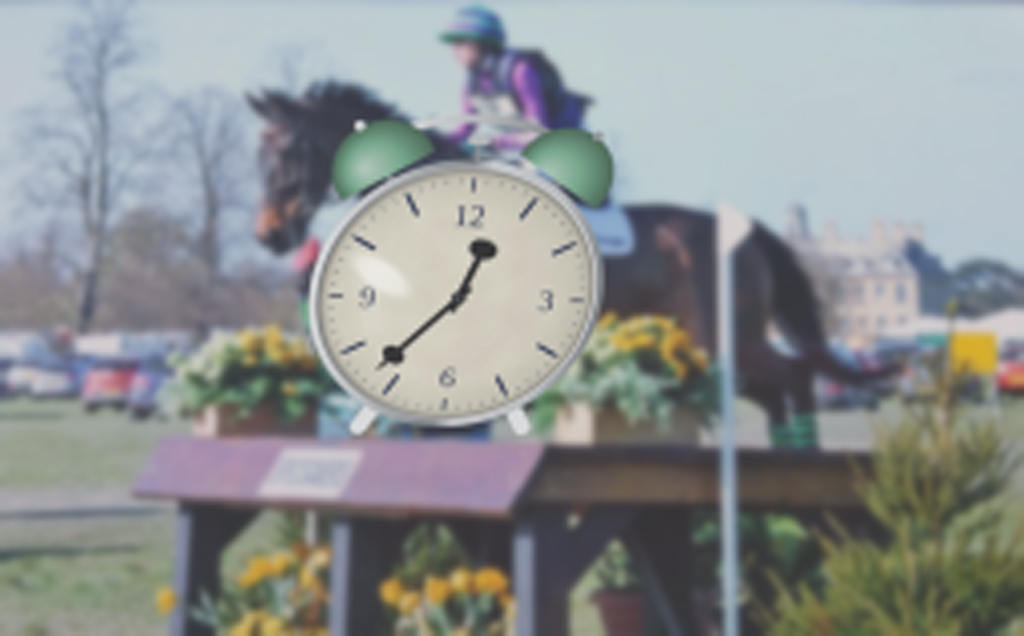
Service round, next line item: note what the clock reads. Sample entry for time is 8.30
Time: 12.37
